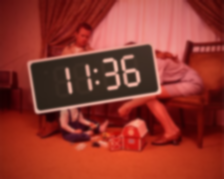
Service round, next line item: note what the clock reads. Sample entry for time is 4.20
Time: 11.36
